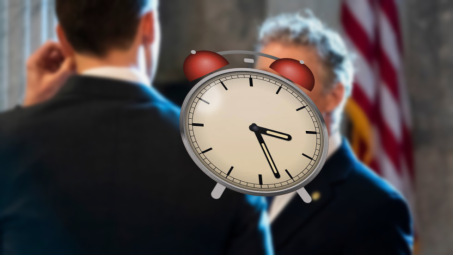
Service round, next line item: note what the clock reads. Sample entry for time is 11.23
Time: 3.27
